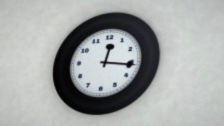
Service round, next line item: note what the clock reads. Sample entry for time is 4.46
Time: 12.16
